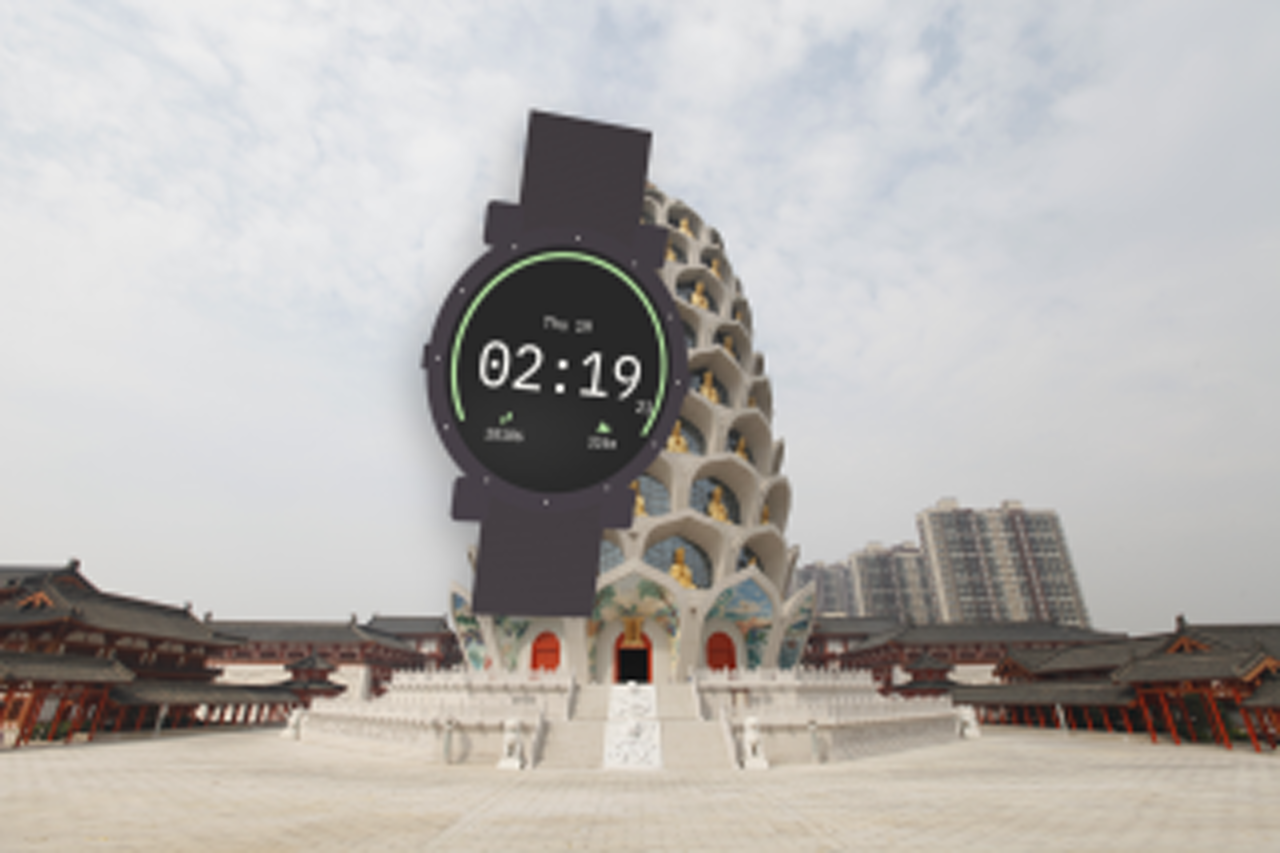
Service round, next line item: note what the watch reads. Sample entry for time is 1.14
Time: 2.19
